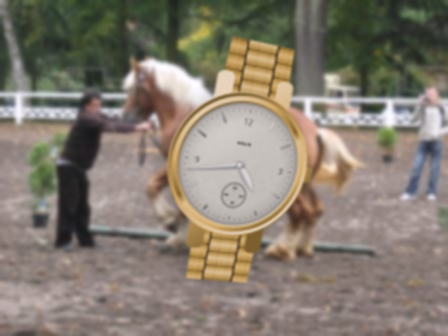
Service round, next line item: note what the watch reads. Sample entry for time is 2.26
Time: 4.43
